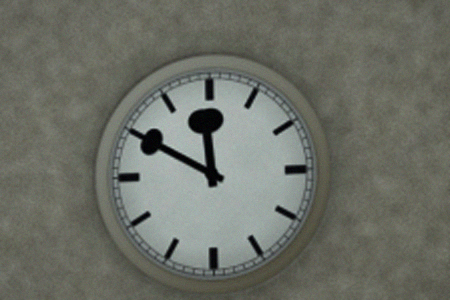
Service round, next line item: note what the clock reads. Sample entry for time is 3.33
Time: 11.50
